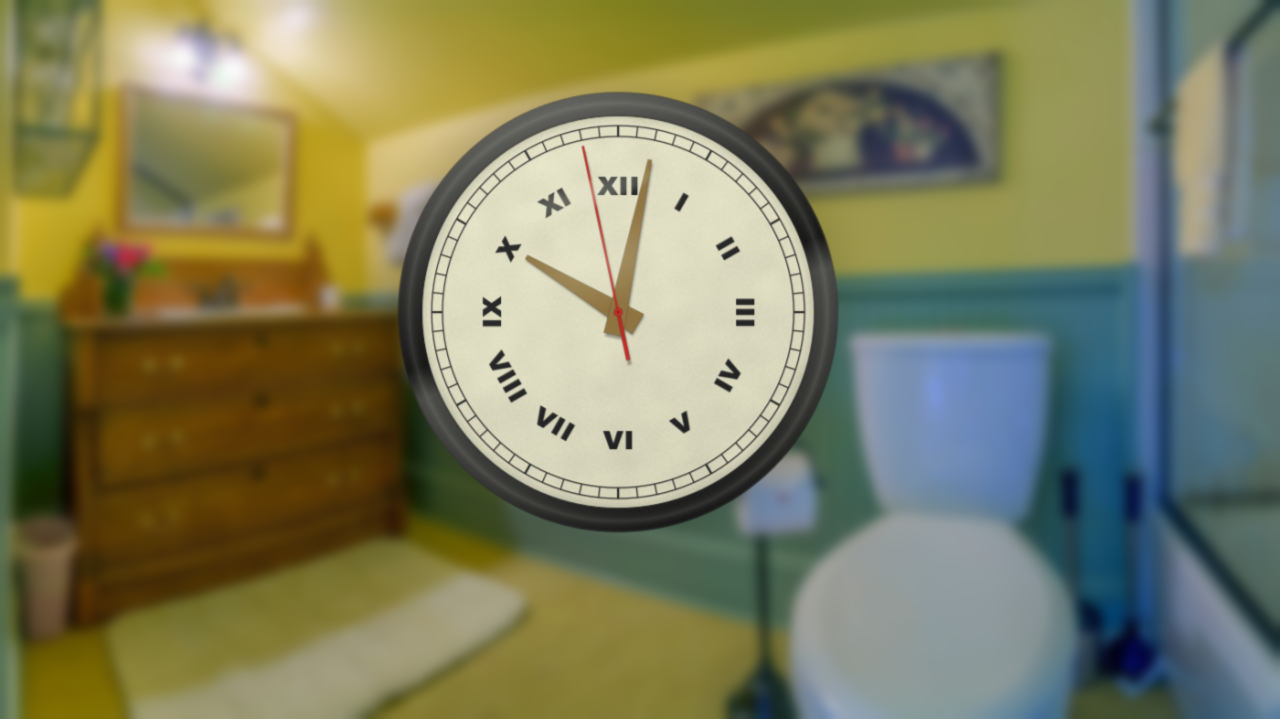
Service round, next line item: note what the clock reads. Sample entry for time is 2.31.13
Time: 10.01.58
